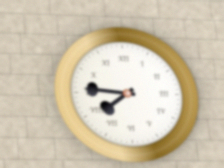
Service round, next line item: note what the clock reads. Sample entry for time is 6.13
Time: 7.46
